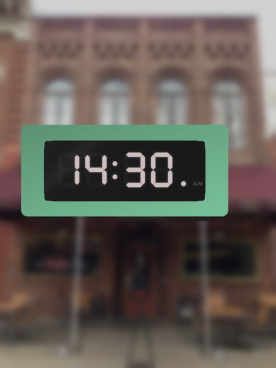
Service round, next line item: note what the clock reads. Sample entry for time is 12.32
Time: 14.30
